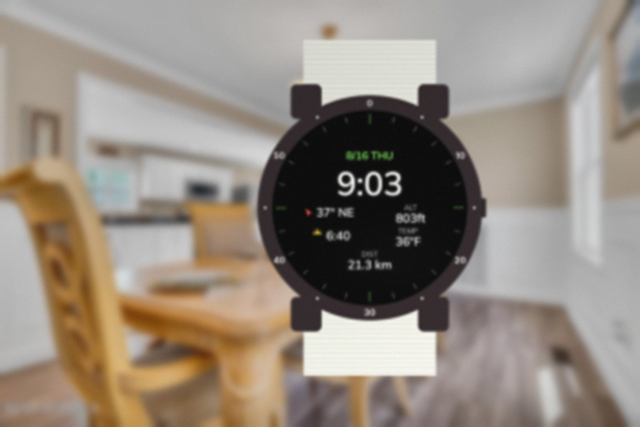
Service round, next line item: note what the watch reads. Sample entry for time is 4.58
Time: 9.03
